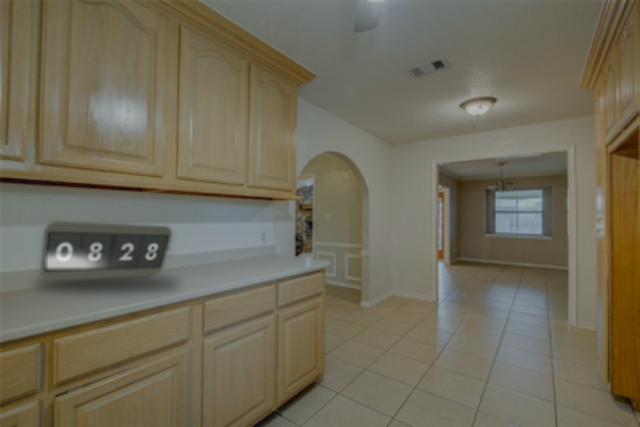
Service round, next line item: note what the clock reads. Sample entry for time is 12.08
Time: 8.28
